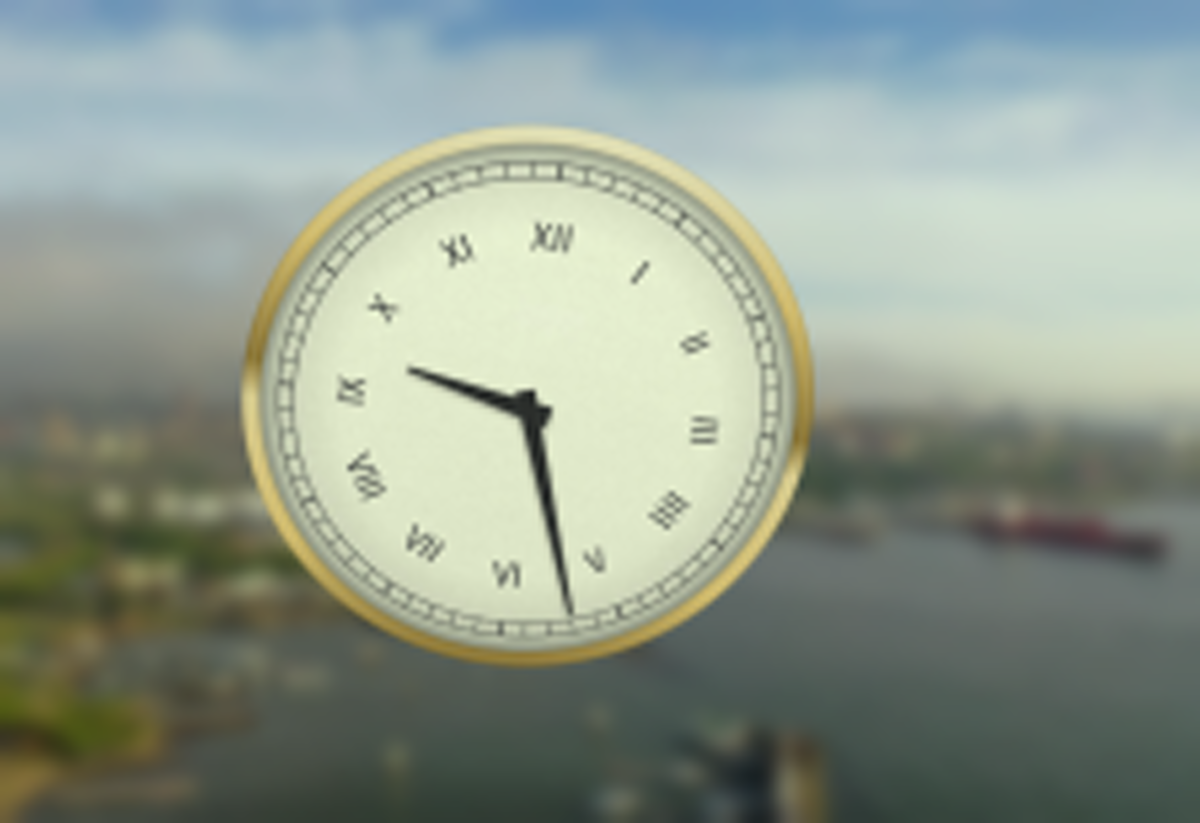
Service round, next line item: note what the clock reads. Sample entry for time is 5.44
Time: 9.27
